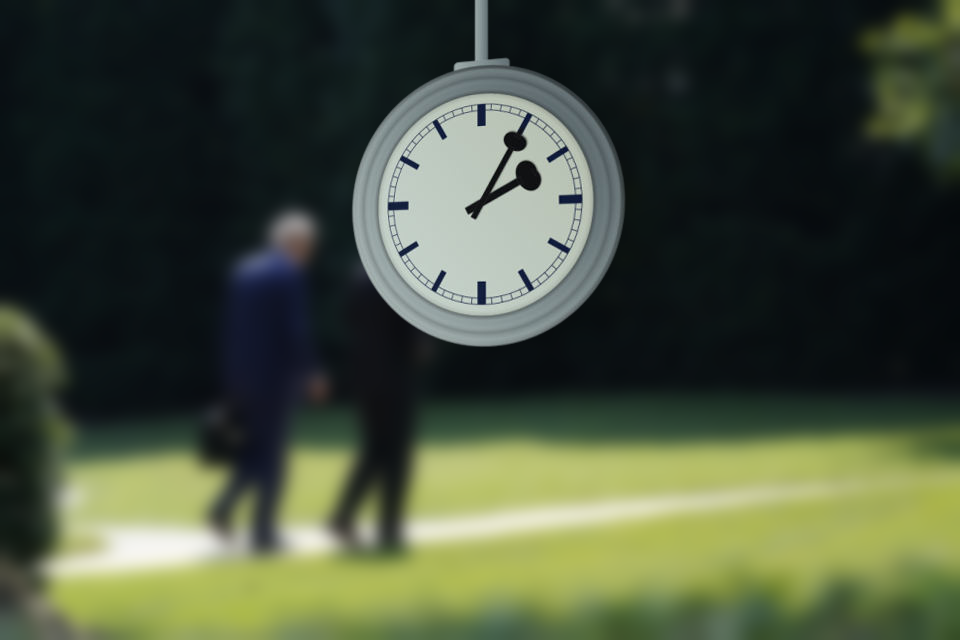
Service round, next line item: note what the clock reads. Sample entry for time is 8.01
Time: 2.05
